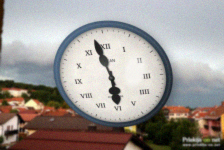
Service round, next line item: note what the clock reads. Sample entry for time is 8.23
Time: 5.58
